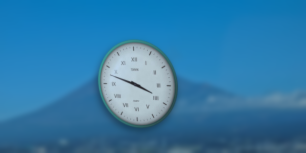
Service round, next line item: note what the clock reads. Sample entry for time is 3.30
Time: 3.48
